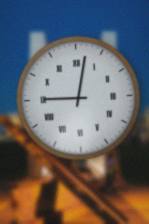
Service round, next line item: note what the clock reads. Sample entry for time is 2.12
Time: 9.02
